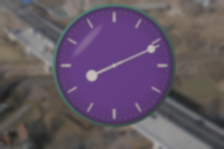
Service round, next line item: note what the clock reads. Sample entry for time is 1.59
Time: 8.11
